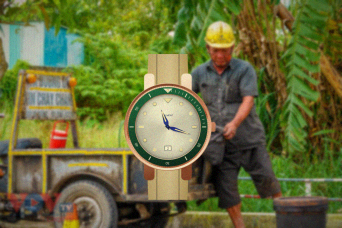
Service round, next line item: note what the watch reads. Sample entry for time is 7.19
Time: 11.18
